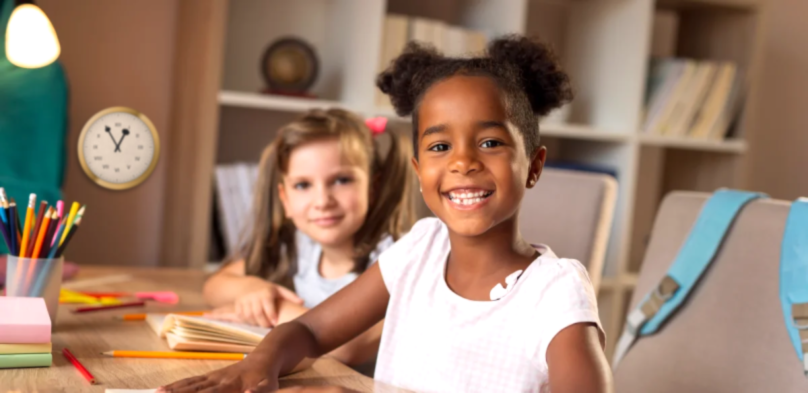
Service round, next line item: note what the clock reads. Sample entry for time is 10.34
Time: 12.55
